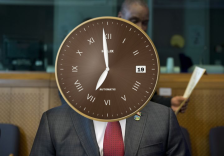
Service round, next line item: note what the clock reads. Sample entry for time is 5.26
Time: 6.59
